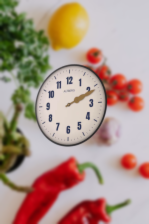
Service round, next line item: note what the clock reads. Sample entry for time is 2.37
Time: 2.11
